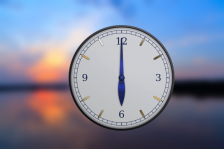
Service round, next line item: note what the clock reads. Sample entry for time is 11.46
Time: 6.00
